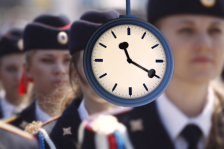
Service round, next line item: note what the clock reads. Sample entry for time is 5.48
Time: 11.20
